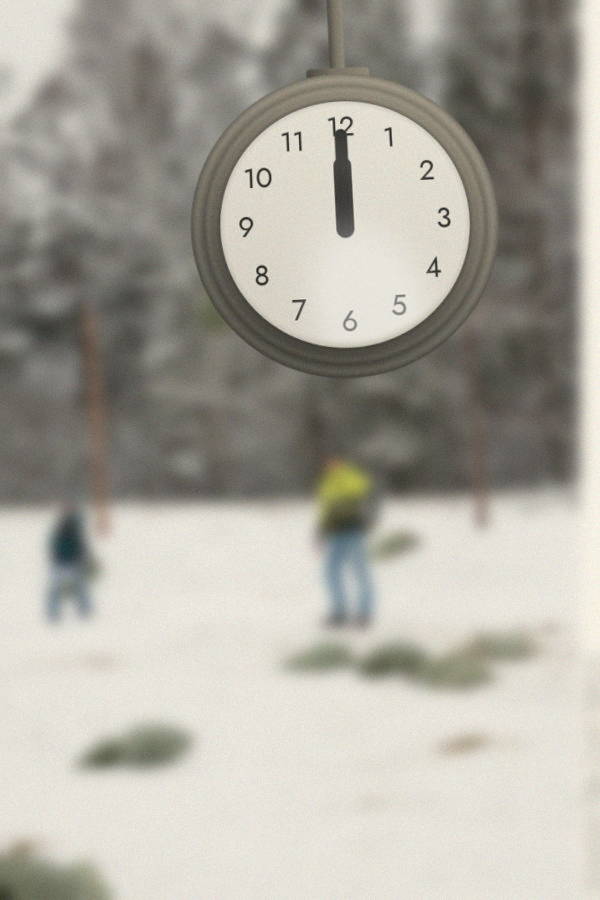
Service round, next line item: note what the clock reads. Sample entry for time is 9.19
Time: 12.00
